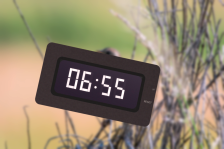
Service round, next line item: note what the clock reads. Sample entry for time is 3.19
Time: 6.55
